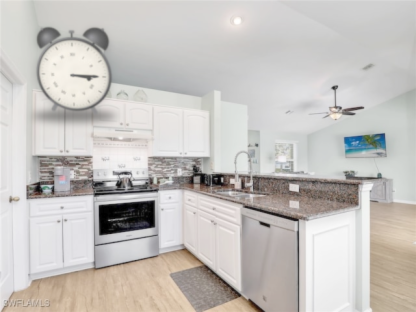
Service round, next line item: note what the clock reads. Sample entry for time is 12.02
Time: 3.15
